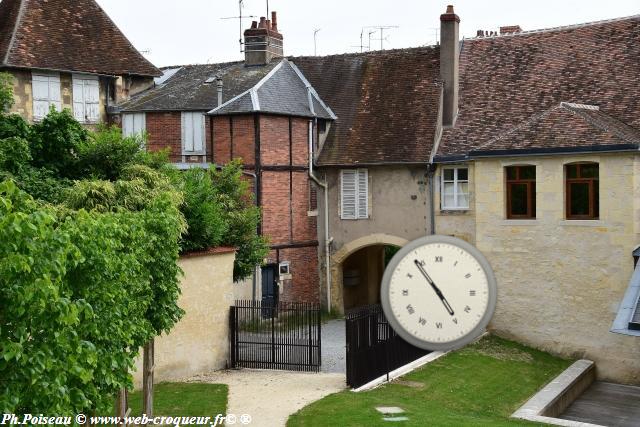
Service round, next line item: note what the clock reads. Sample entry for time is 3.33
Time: 4.54
